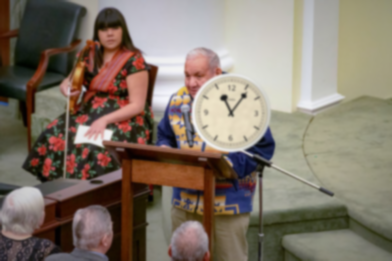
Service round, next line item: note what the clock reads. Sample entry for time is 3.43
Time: 11.06
